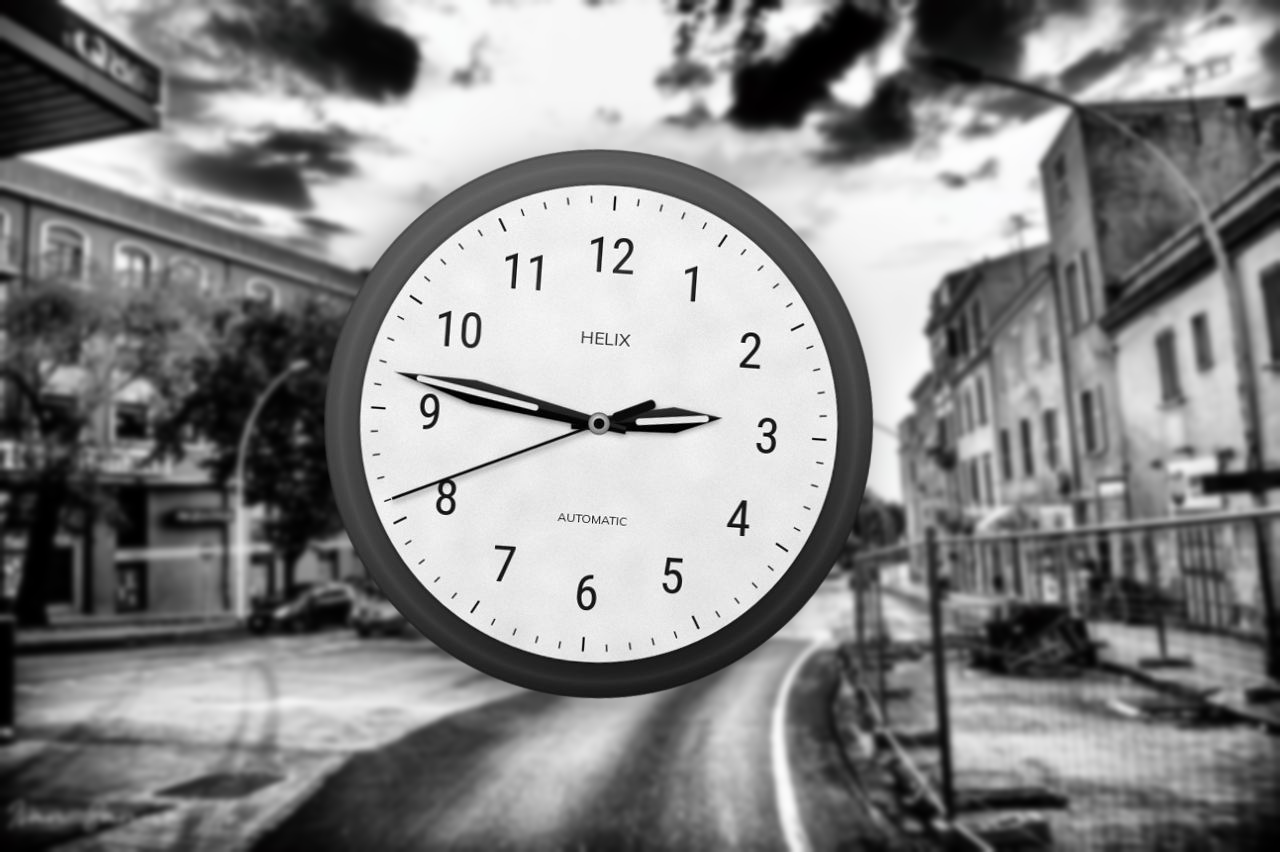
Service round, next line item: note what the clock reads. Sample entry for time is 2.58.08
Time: 2.46.41
